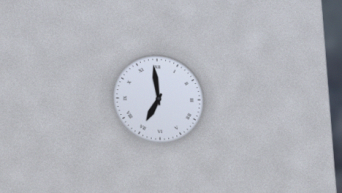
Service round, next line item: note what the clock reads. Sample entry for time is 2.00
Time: 6.59
